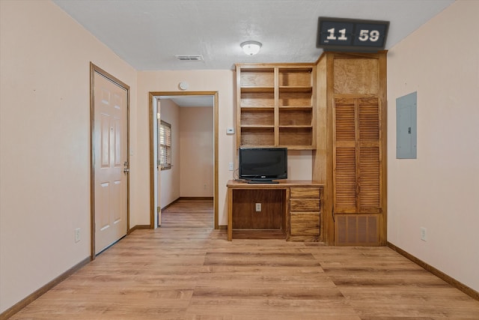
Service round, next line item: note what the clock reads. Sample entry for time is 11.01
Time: 11.59
